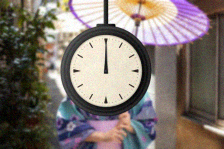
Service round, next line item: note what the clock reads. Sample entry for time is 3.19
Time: 12.00
